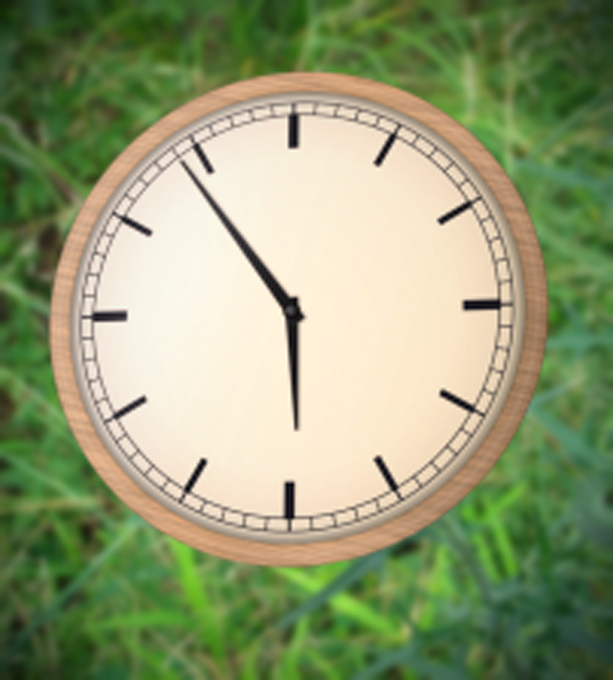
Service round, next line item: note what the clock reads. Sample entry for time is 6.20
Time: 5.54
